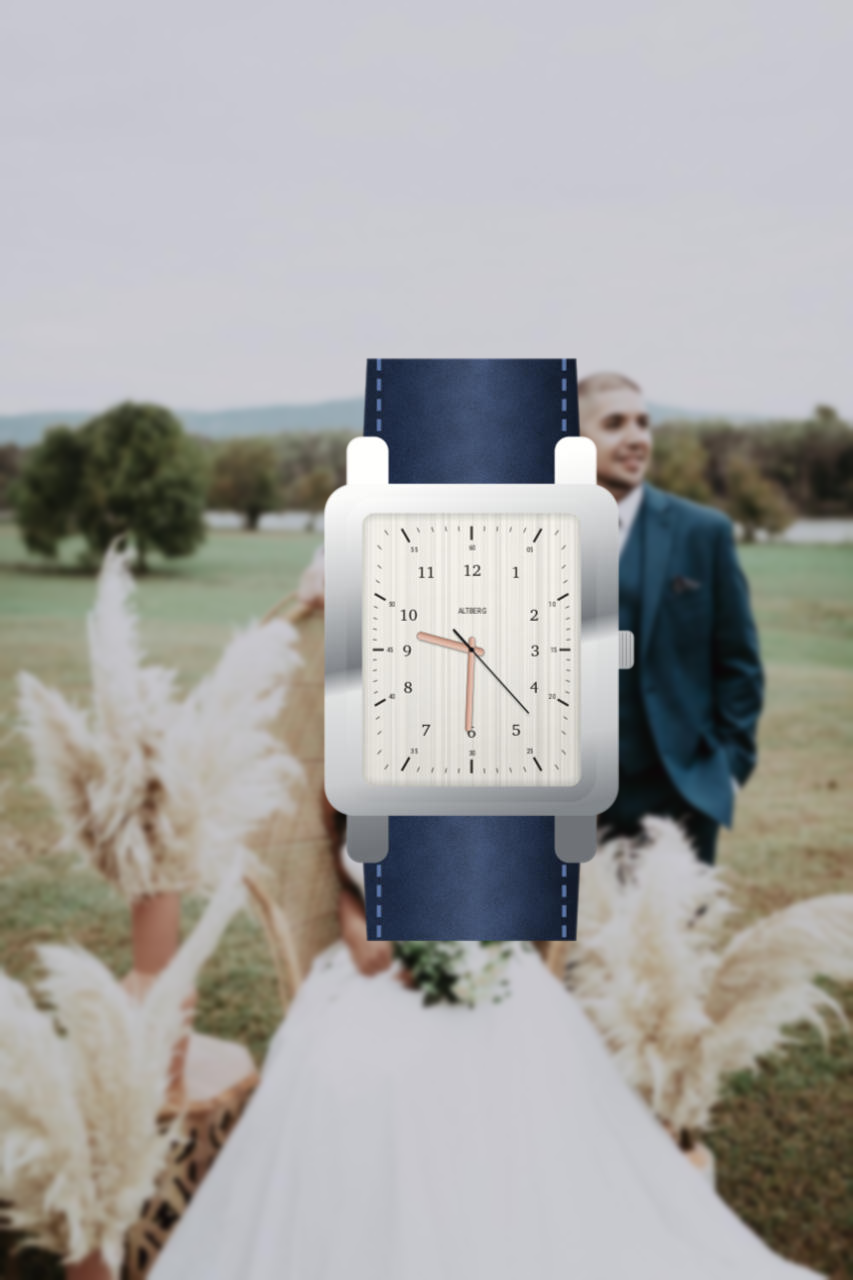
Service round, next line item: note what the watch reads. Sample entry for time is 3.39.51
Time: 9.30.23
